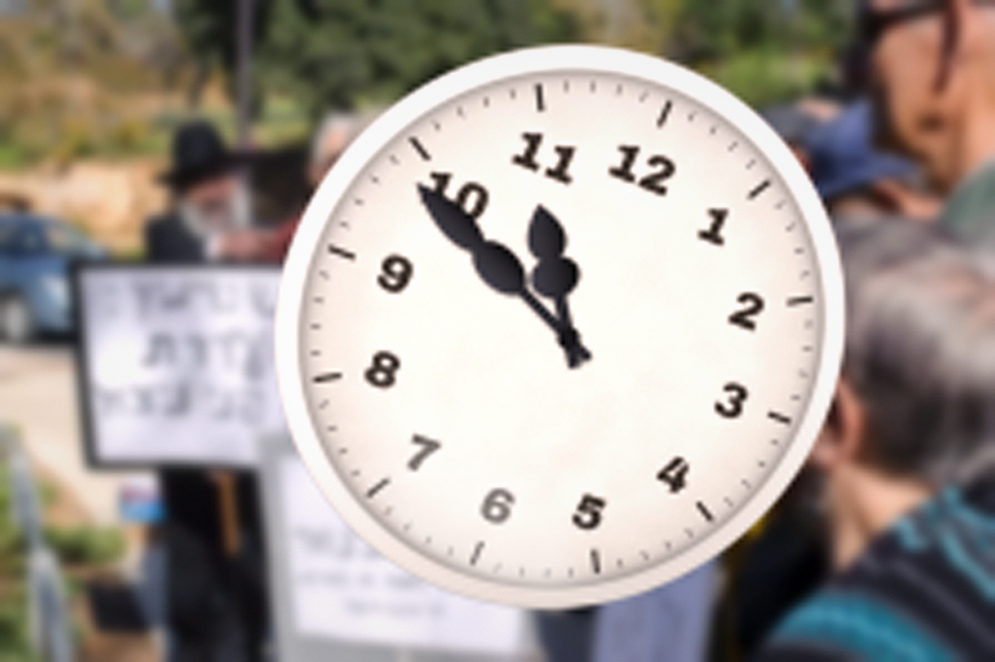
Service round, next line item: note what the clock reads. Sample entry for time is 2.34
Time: 10.49
